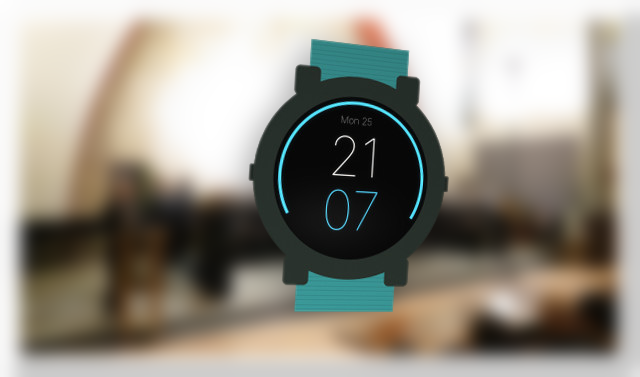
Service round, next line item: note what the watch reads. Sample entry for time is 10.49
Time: 21.07
